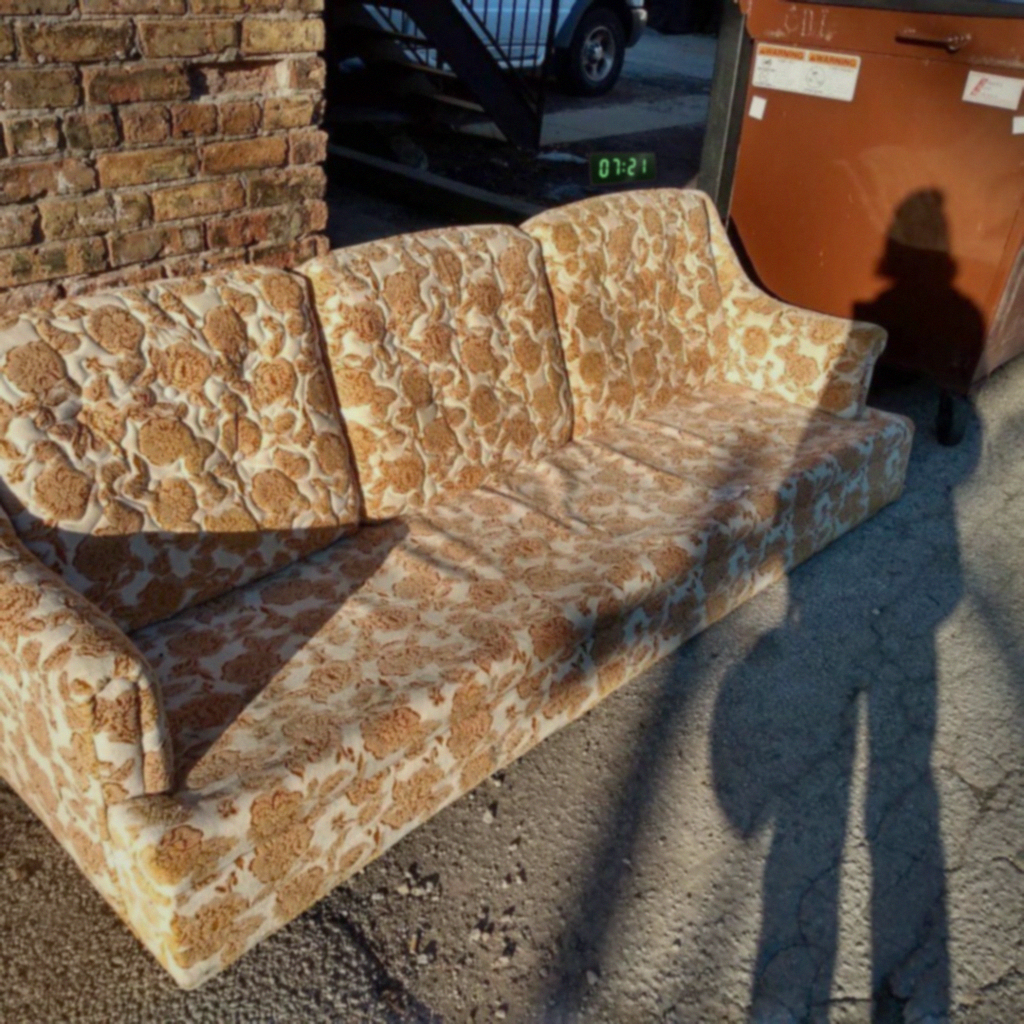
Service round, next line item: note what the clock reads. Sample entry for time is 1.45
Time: 7.21
